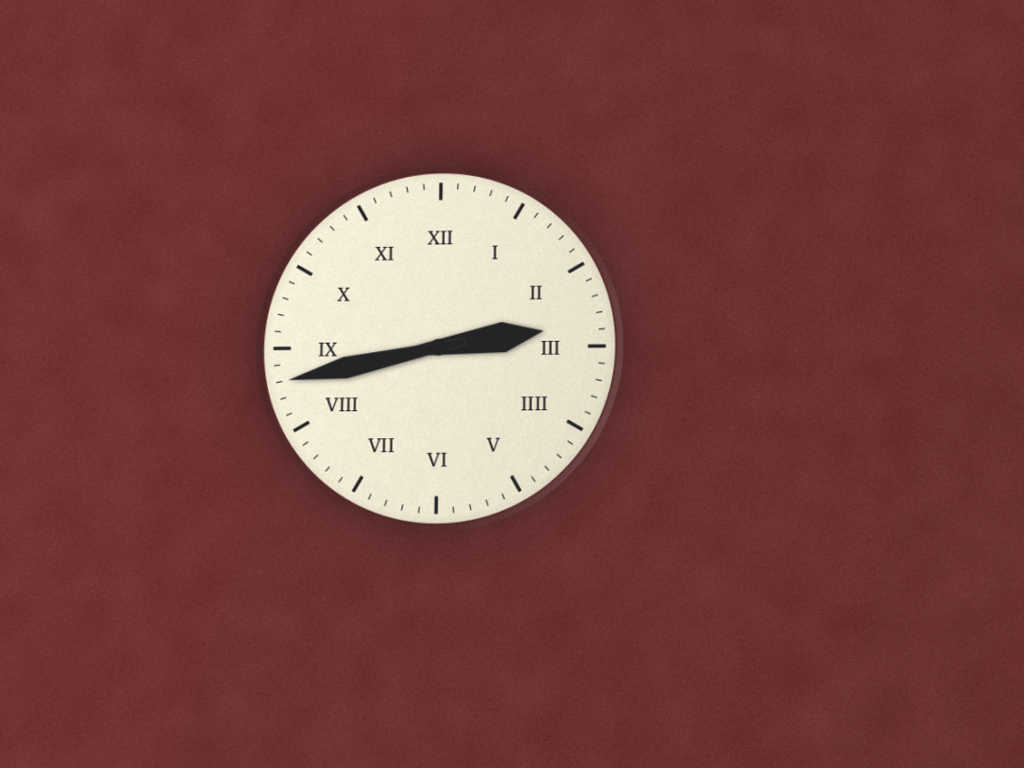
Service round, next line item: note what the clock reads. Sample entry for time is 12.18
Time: 2.43
